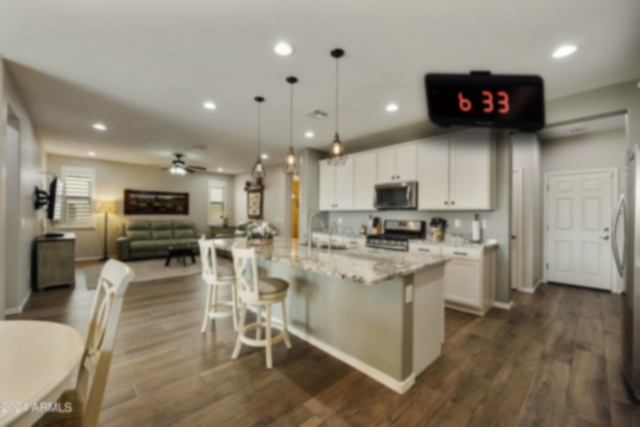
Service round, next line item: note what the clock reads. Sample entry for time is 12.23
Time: 6.33
